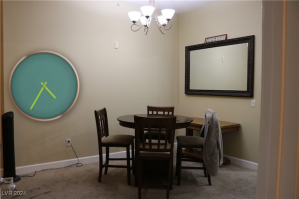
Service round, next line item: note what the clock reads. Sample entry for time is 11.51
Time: 4.35
